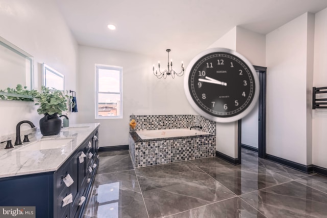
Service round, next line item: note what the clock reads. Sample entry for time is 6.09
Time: 9.47
